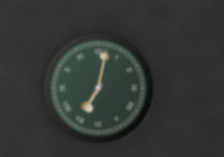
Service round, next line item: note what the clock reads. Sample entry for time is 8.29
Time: 7.02
